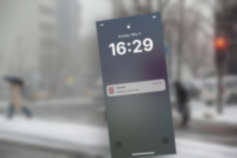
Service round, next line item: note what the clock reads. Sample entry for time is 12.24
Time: 16.29
